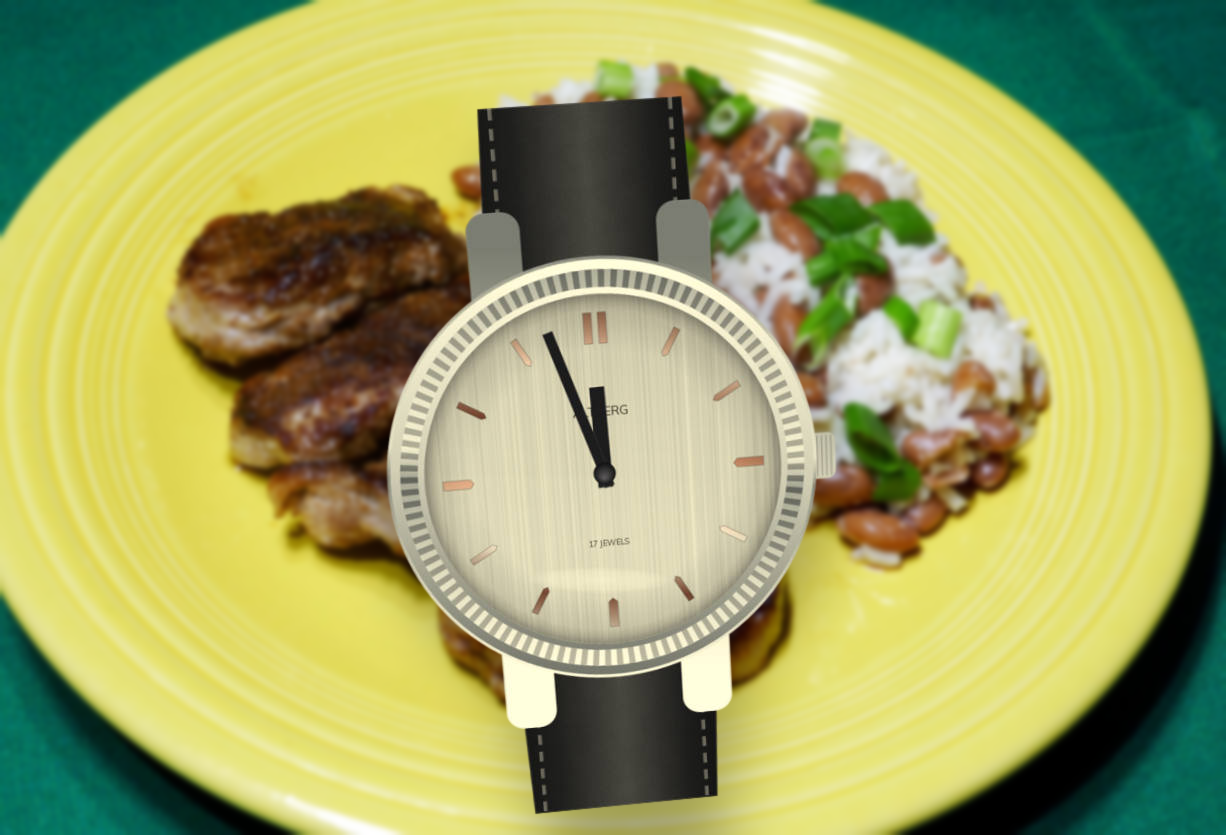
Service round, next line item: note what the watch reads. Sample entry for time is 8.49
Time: 11.57
